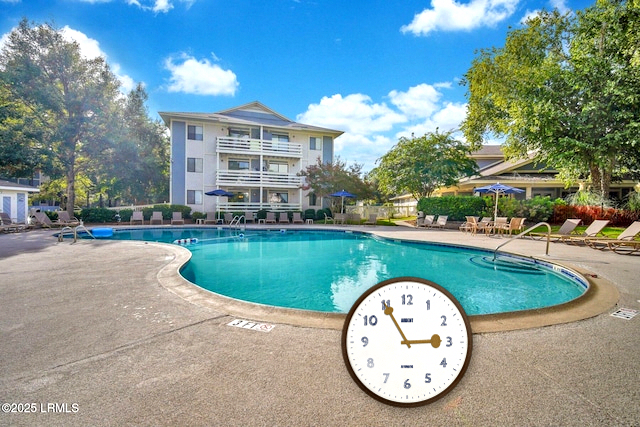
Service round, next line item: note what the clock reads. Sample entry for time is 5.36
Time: 2.55
